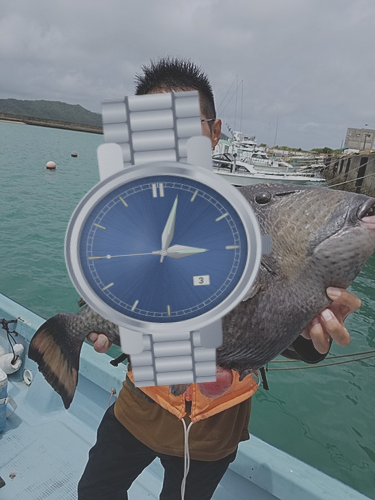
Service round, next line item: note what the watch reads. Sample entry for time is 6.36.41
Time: 3.02.45
